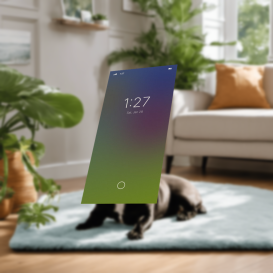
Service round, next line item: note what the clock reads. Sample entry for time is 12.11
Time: 1.27
